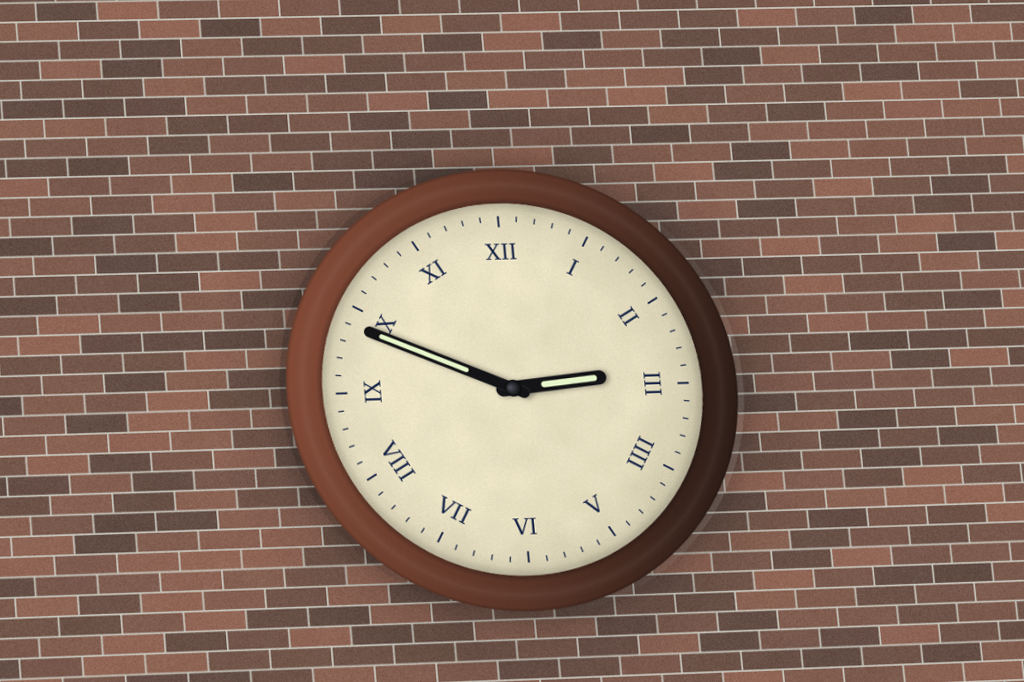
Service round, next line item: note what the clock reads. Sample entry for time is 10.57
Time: 2.49
